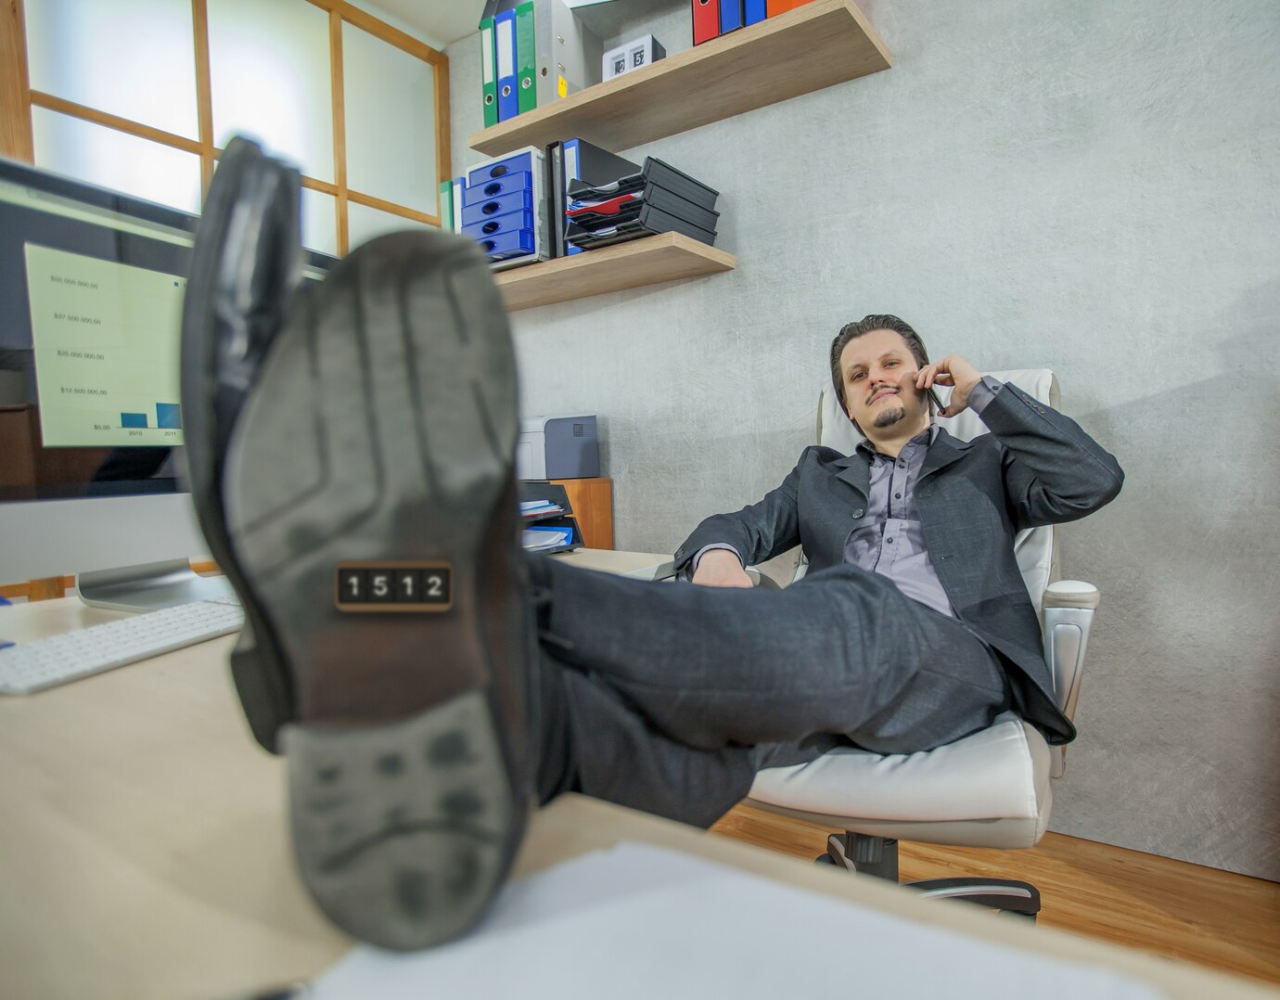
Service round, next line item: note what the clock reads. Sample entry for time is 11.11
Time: 15.12
